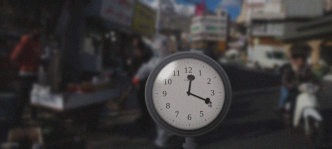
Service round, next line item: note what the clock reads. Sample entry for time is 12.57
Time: 12.19
